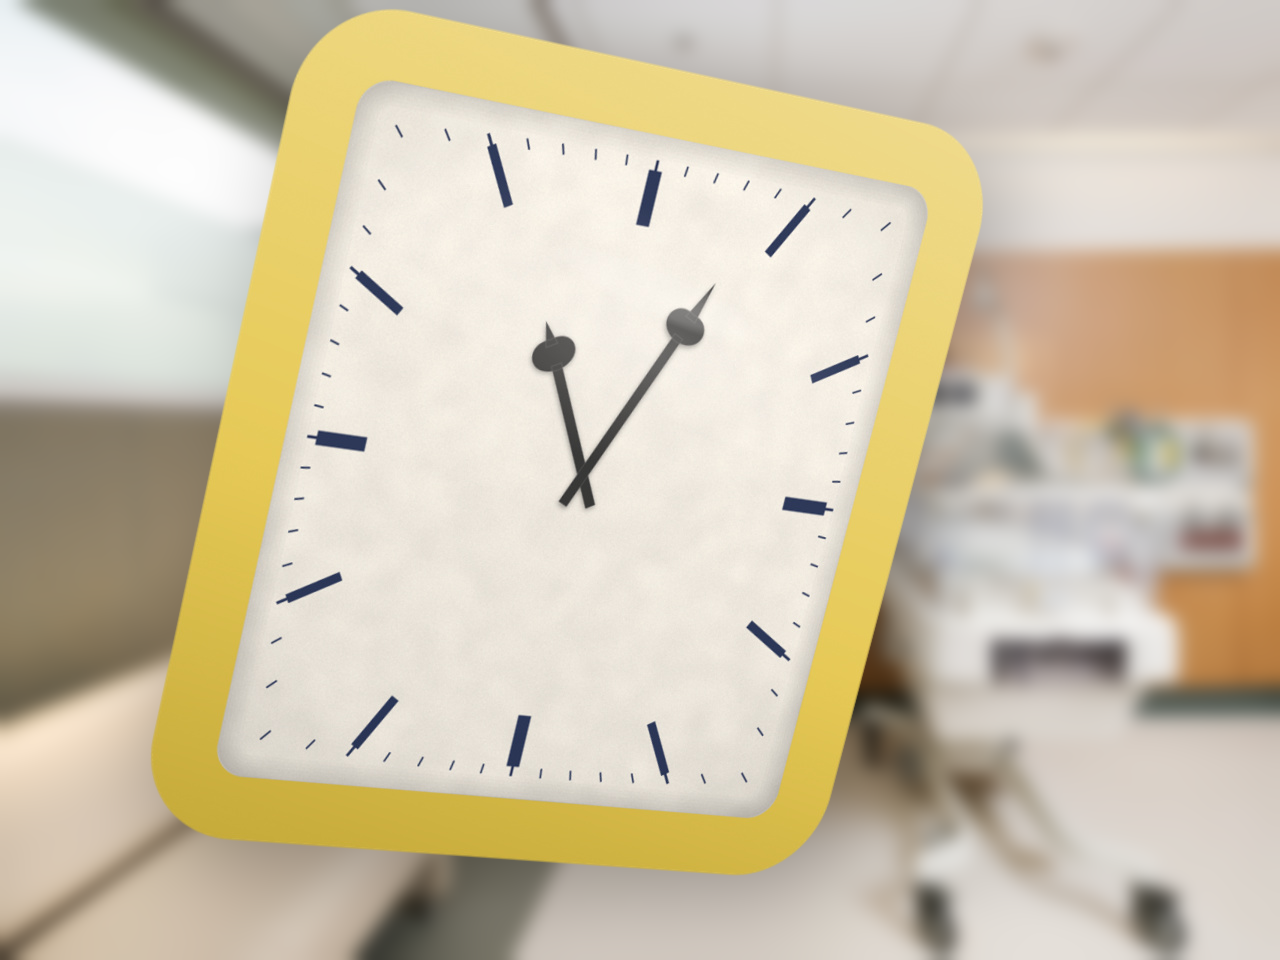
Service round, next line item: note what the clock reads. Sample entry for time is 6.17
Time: 11.04
